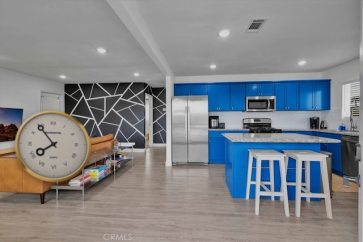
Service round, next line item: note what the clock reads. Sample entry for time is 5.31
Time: 7.54
